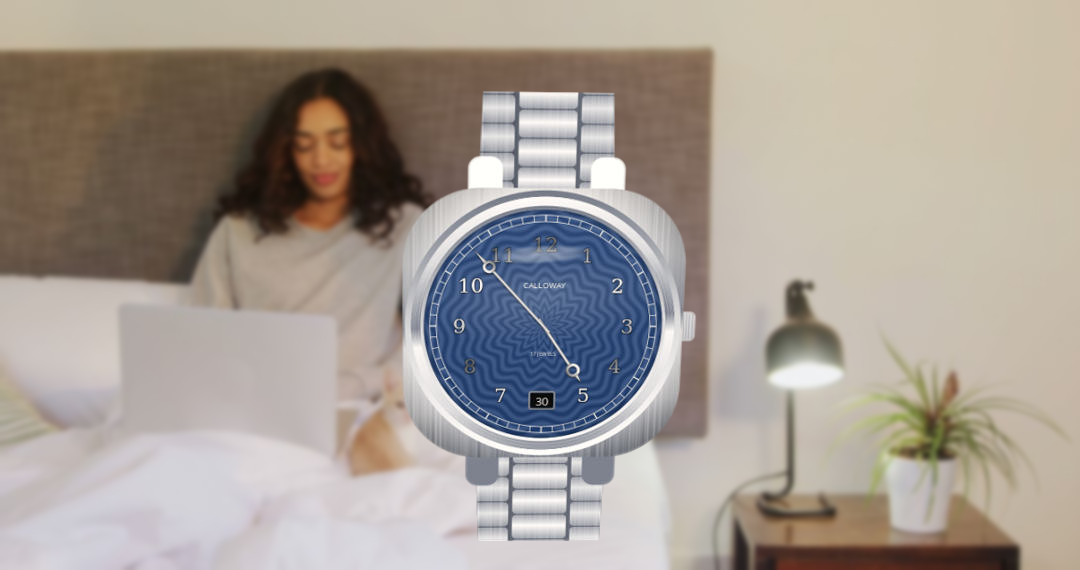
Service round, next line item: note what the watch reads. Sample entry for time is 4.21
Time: 4.53
